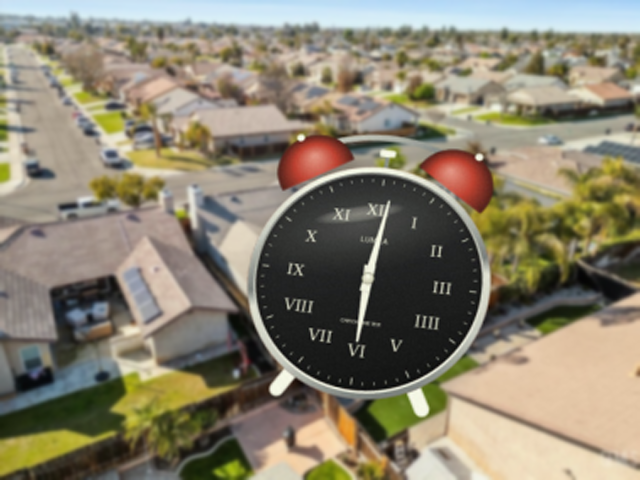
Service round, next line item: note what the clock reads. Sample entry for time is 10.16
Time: 6.01
